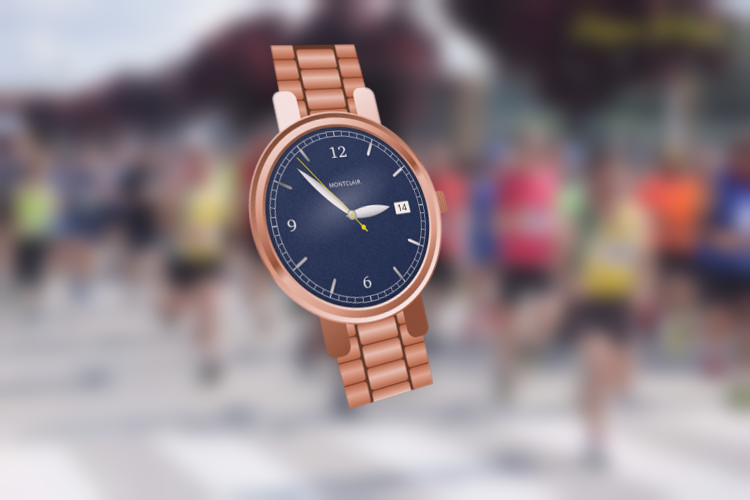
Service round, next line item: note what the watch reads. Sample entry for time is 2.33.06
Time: 2.52.54
